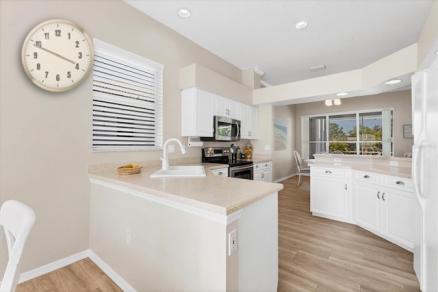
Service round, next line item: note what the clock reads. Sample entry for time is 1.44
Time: 3.49
